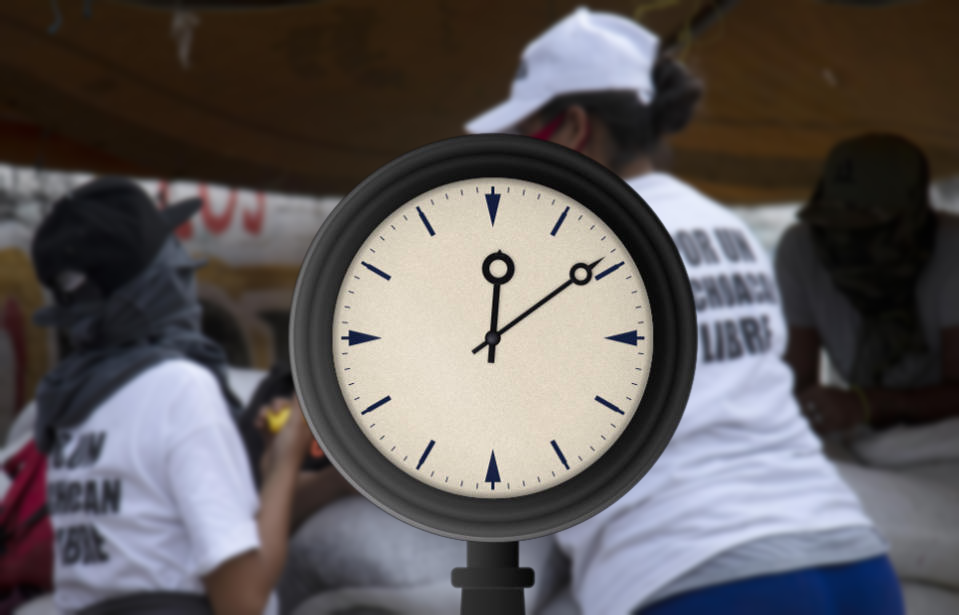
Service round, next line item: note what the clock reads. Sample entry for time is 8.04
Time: 12.09
